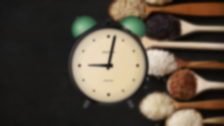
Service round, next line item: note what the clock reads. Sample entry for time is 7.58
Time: 9.02
